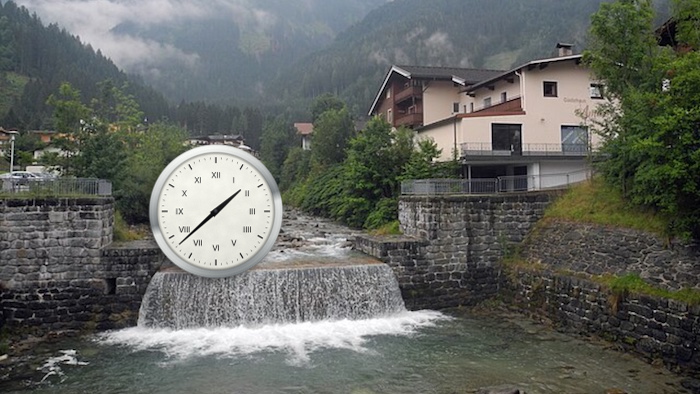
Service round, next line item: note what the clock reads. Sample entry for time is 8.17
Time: 1.38
